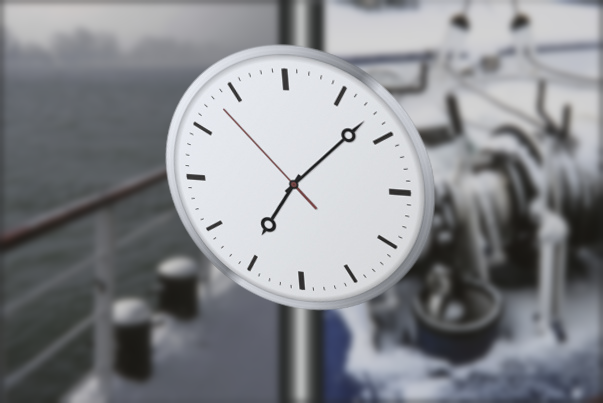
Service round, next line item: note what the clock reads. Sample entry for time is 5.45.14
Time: 7.07.53
